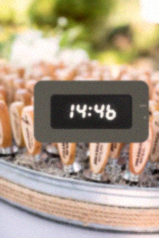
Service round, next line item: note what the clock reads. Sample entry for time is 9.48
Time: 14.46
